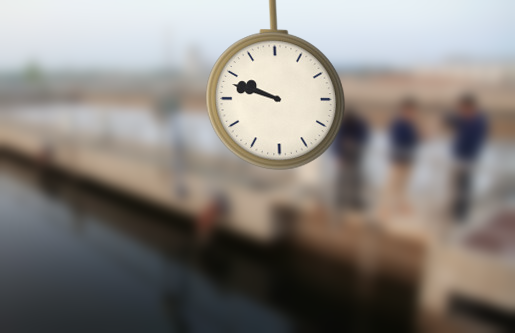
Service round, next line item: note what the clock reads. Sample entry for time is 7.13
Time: 9.48
